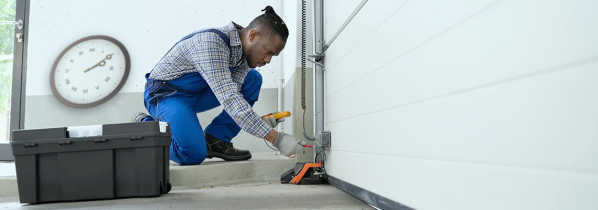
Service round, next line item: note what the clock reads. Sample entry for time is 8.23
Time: 2.09
